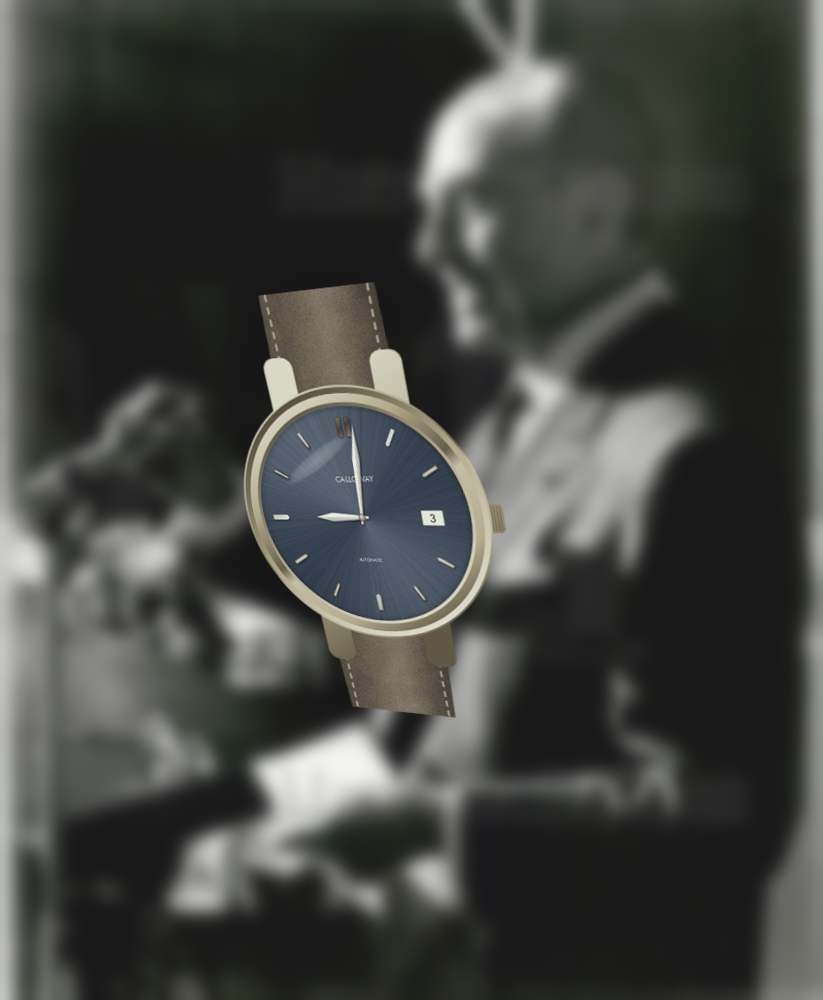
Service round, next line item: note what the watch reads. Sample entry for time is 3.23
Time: 9.01
